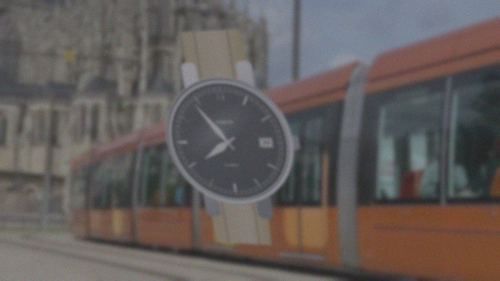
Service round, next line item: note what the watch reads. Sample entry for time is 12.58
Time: 7.54
